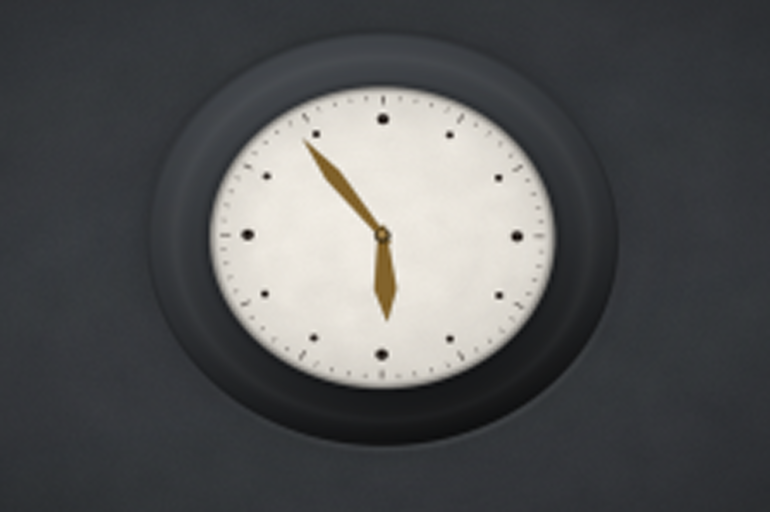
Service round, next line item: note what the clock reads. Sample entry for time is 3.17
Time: 5.54
